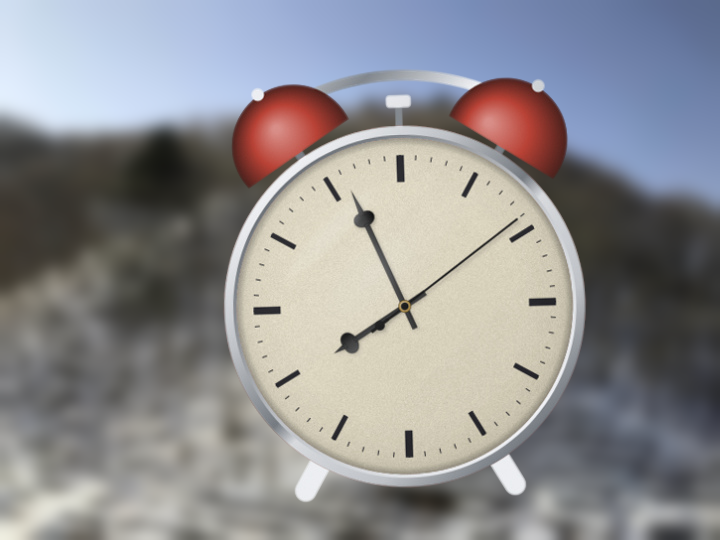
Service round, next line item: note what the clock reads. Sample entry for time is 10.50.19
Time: 7.56.09
